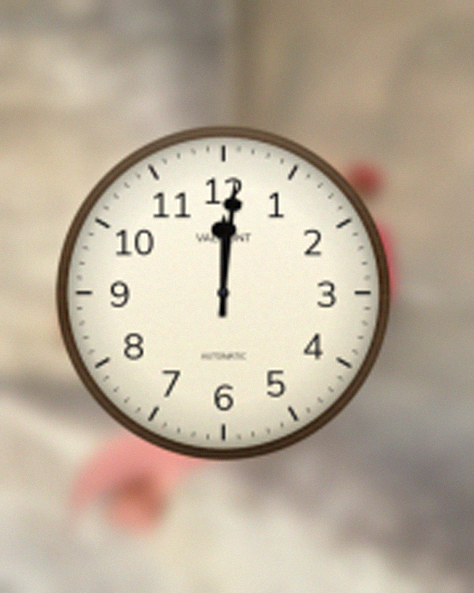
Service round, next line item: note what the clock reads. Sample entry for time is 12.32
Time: 12.01
